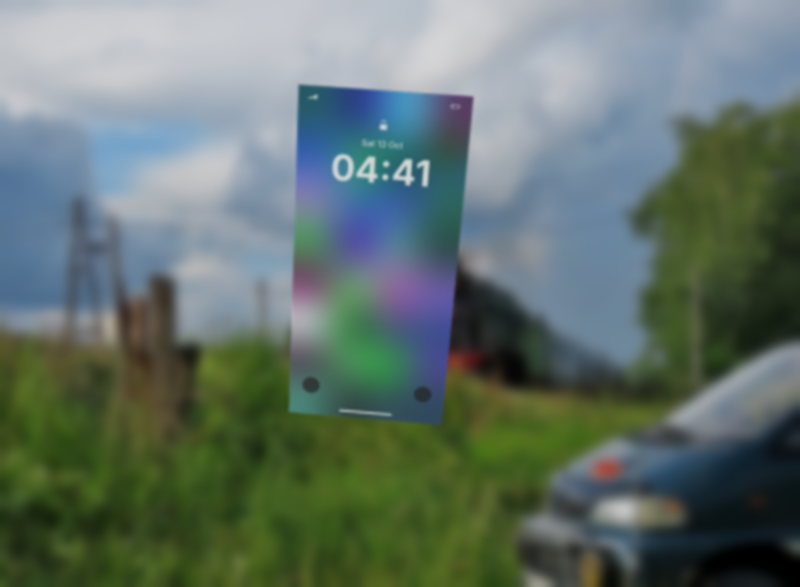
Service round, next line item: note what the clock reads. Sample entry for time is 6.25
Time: 4.41
